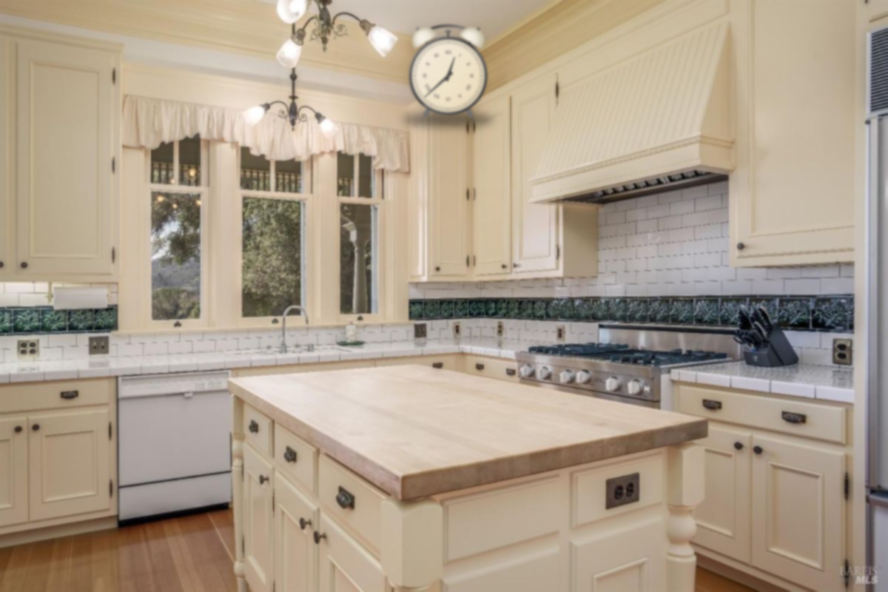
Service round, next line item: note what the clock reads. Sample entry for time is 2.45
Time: 12.38
